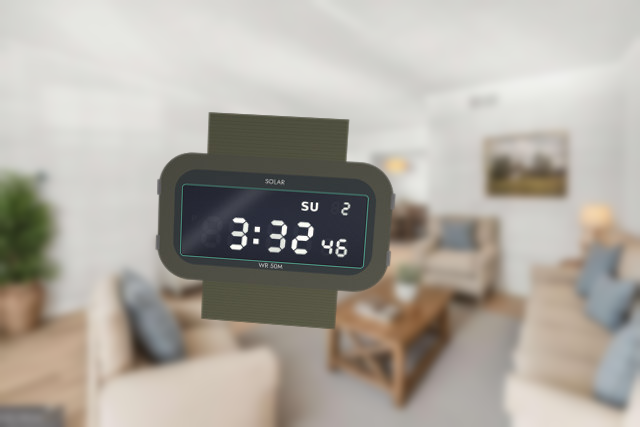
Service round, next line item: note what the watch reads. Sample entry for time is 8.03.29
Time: 3.32.46
